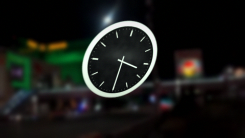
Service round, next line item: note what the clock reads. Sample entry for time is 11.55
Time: 3.30
